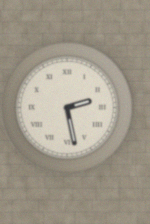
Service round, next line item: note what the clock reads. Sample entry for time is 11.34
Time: 2.28
